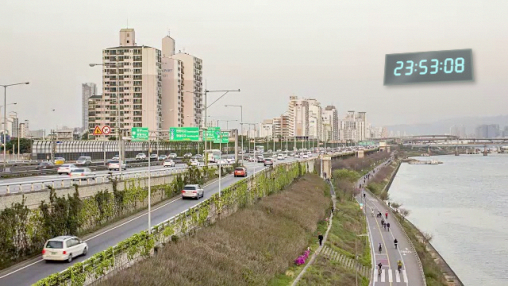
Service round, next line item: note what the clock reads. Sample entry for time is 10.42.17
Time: 23.53.08
